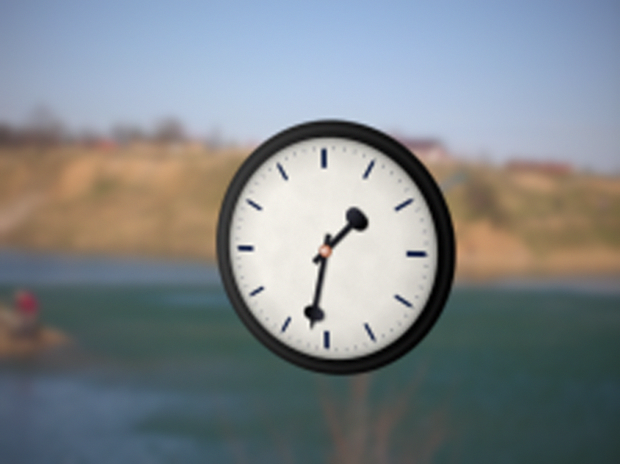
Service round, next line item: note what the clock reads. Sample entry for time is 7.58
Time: 1.32
